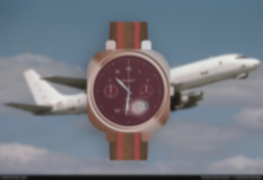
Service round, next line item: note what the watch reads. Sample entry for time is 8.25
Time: 10.31
